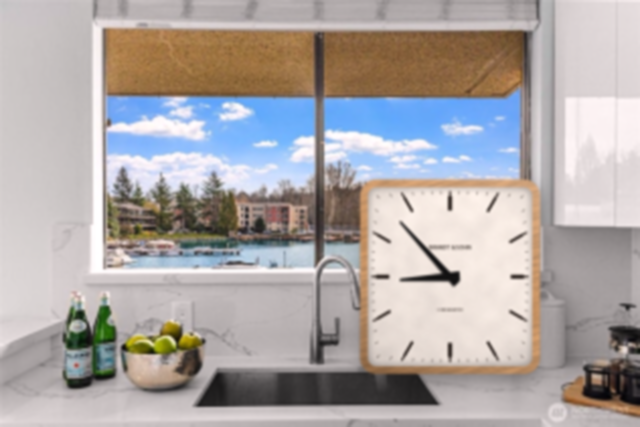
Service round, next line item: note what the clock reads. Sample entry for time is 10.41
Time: 8.53
